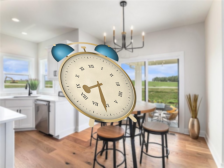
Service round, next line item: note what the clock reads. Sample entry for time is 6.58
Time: 8.31
